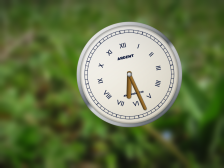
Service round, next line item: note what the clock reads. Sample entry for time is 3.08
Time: 6.28
